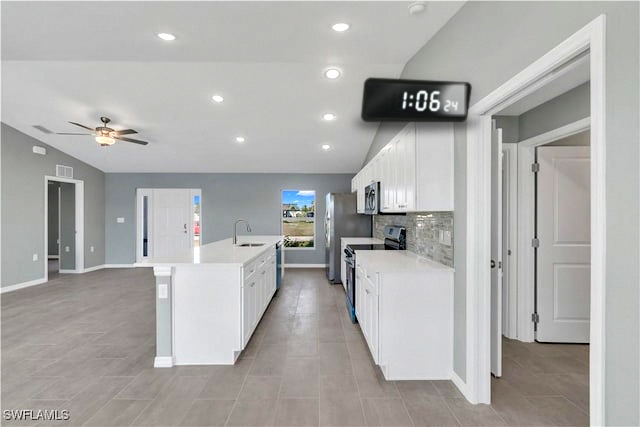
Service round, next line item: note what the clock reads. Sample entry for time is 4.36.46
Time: 1.06.24
